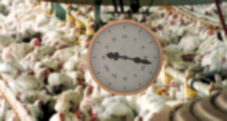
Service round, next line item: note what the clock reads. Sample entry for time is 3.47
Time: 9.17
